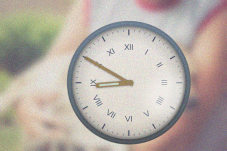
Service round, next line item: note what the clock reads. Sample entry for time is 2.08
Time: 8.50
